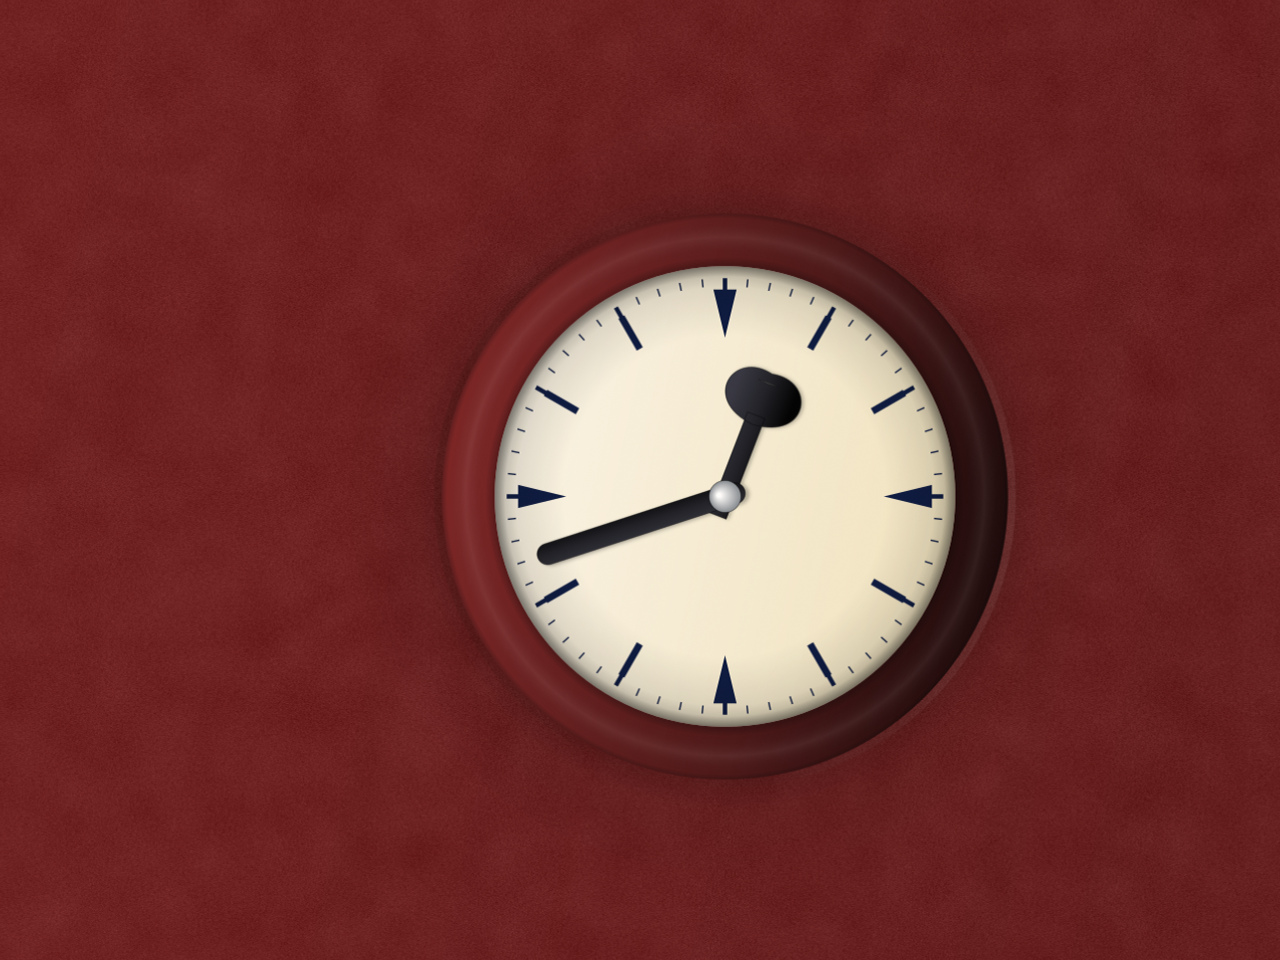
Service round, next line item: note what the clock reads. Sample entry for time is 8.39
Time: 12.42
